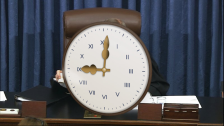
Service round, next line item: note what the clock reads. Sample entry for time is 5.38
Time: 9.01
